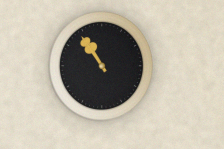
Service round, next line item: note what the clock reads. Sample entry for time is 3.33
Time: 10.54
